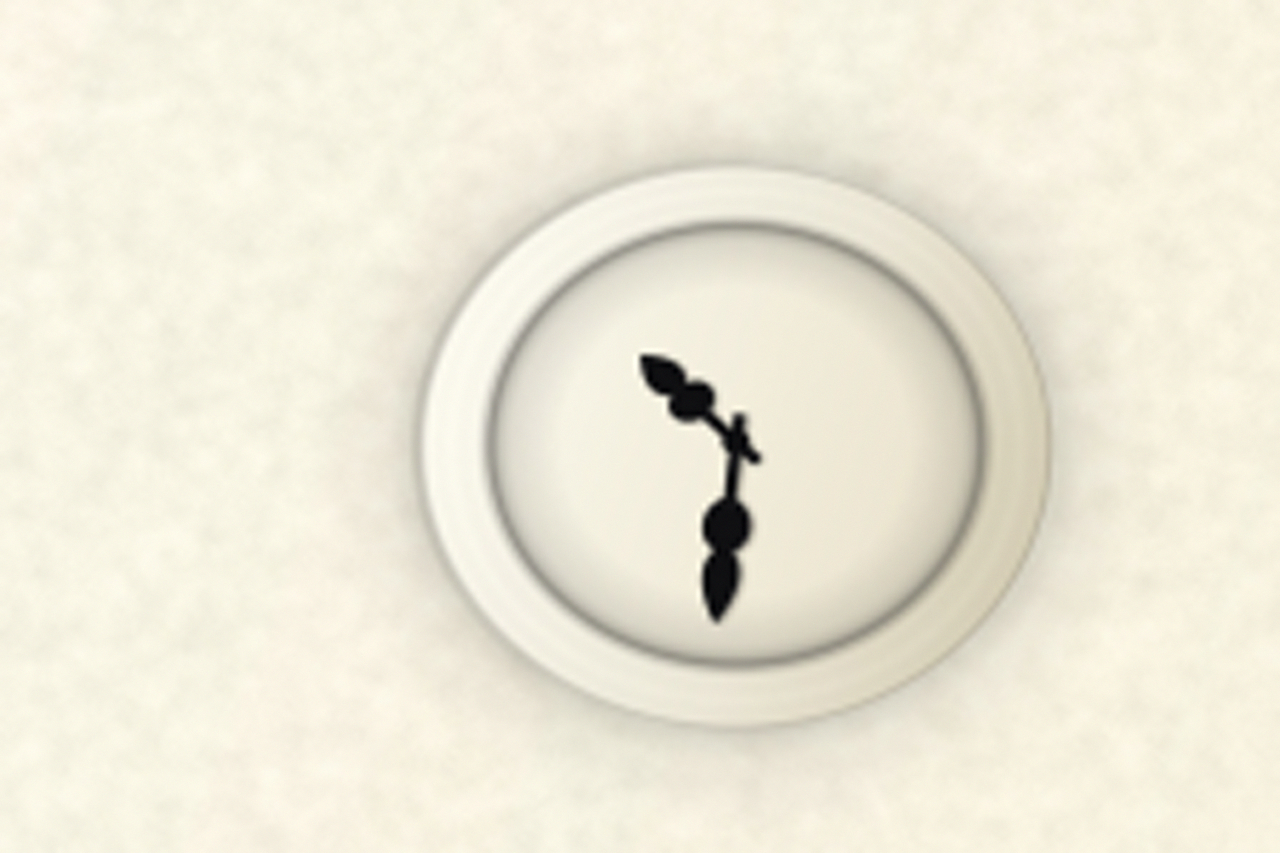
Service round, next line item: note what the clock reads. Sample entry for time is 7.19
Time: 10.31
